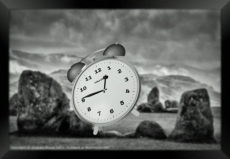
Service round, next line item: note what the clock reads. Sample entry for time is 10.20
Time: 12.46
